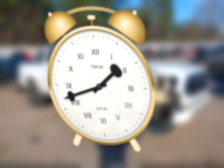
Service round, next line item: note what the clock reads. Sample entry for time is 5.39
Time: 1.42
